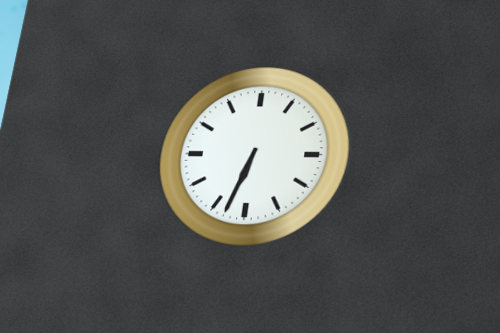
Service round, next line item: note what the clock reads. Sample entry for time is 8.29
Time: 6.33
